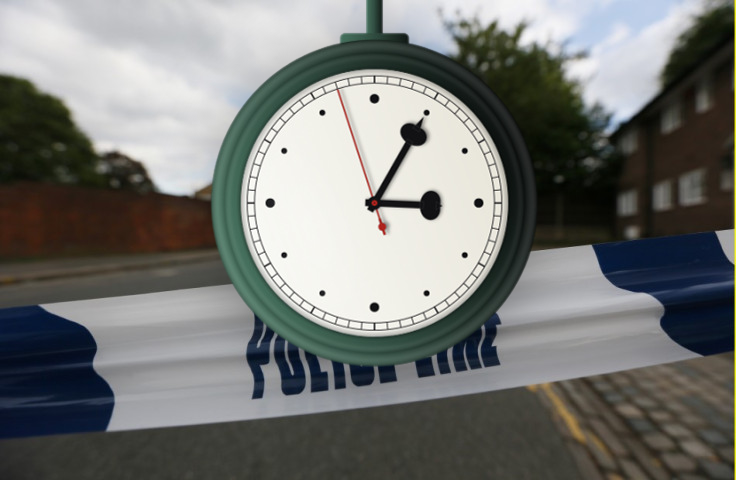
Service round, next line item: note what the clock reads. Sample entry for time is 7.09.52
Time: 3.04.57
